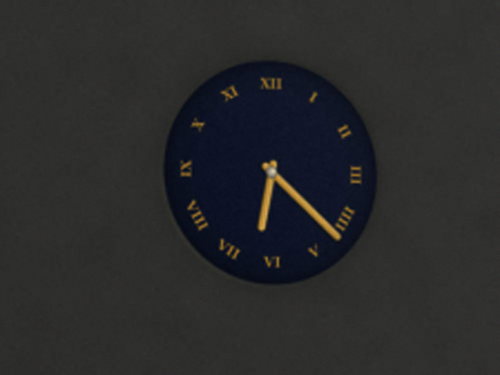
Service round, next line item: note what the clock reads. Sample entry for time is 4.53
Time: 6.22
